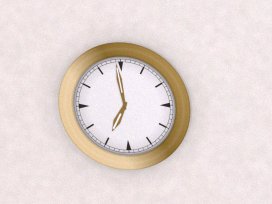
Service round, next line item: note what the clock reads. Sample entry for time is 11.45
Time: 6.59
